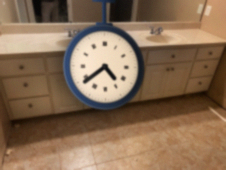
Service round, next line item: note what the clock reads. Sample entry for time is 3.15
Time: 4.39
